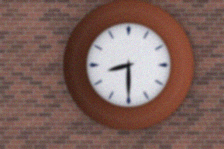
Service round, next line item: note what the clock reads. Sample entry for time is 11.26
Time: 8.30
